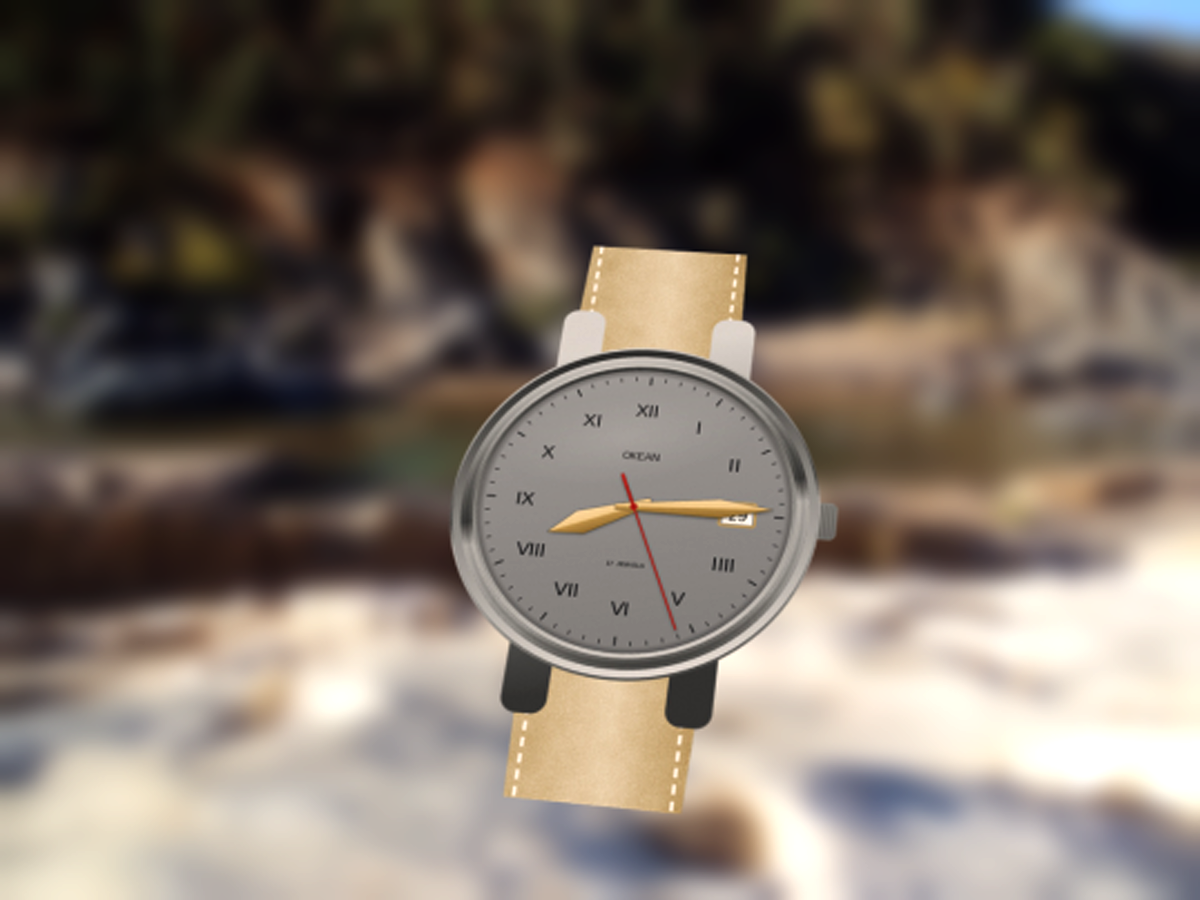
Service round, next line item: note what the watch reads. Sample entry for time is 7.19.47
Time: 8.14.26
